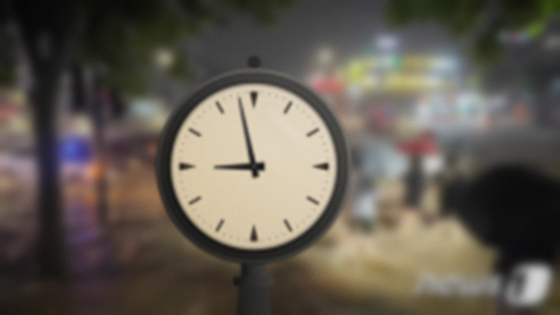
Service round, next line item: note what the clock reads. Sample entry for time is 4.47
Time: 8.58
